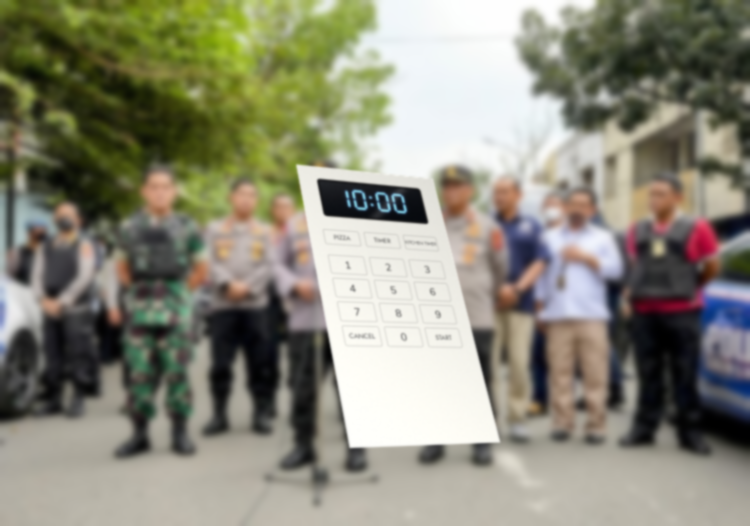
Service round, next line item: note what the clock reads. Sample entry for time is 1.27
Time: 10.00
